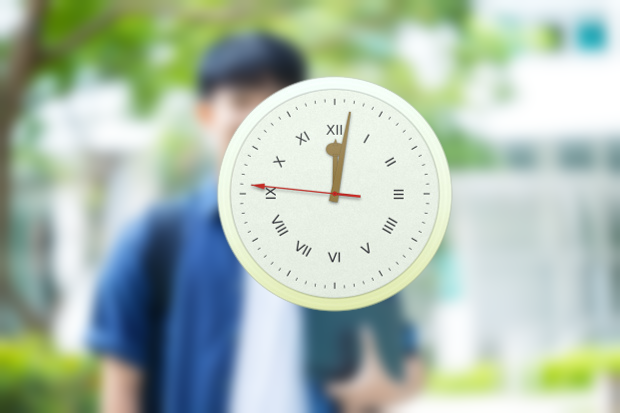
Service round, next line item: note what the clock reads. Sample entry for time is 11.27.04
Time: 12.01.46
